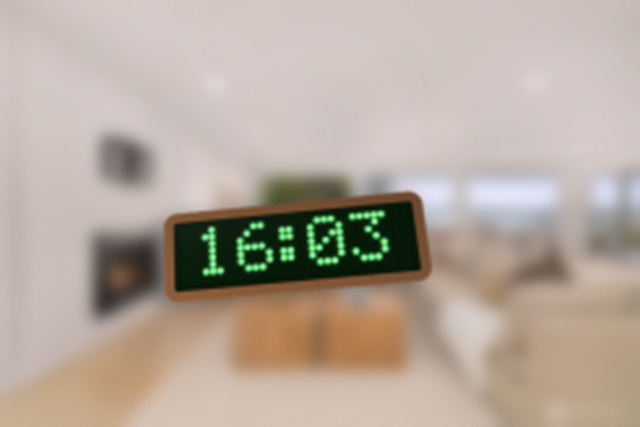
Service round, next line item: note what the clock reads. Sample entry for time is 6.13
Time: 16.03
